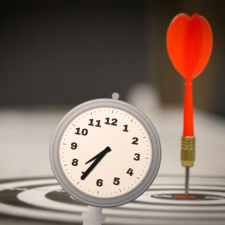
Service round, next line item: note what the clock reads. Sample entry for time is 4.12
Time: 7.35
